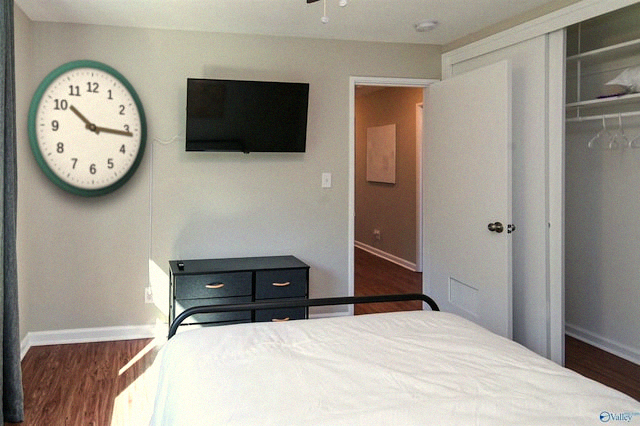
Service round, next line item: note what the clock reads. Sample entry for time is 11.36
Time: 10.16
